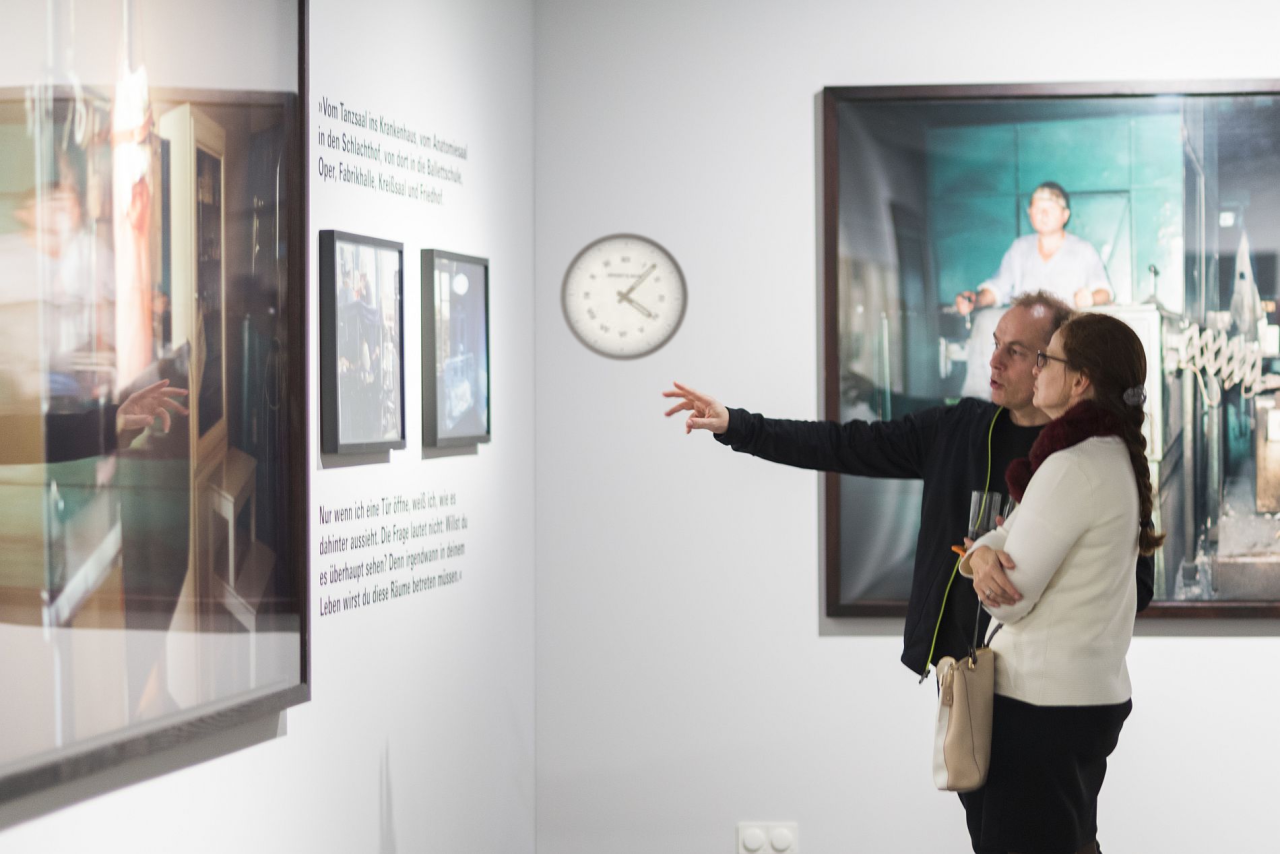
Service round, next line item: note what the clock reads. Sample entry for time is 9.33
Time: 4.07
